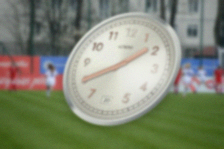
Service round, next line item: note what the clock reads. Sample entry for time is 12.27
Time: 1.40
